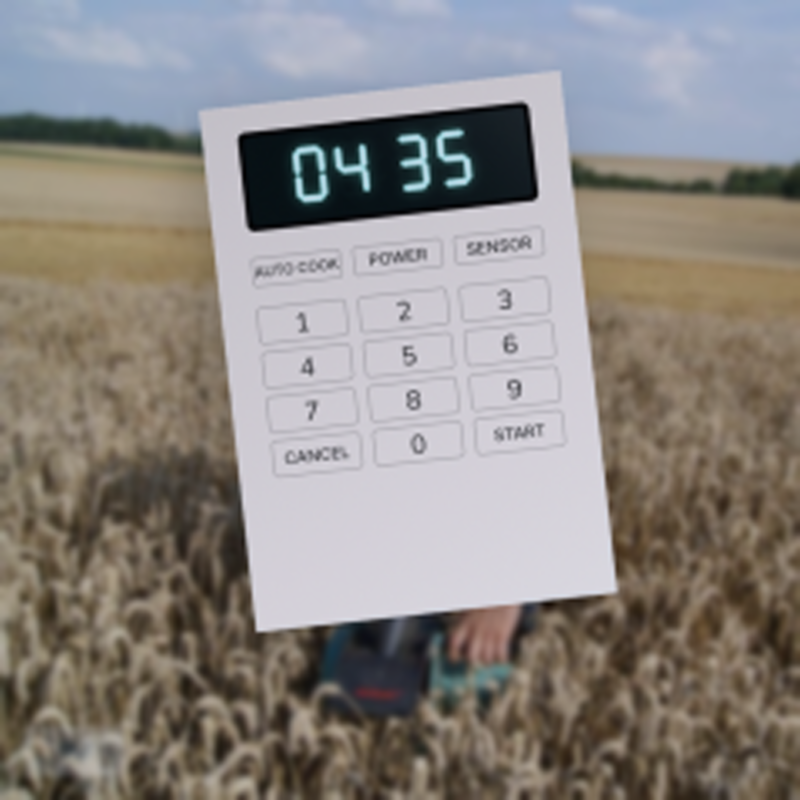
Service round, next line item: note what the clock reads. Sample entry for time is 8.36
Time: 4.35
